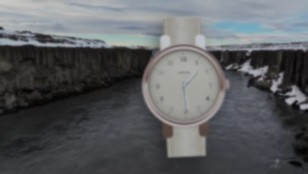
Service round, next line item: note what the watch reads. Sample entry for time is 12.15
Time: 1.29
